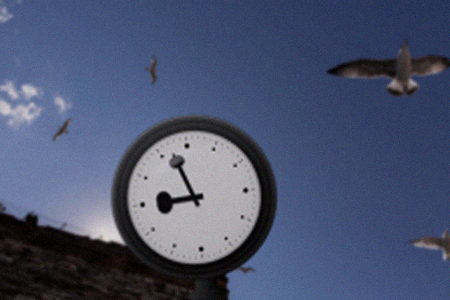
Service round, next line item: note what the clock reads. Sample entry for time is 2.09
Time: 8.57
